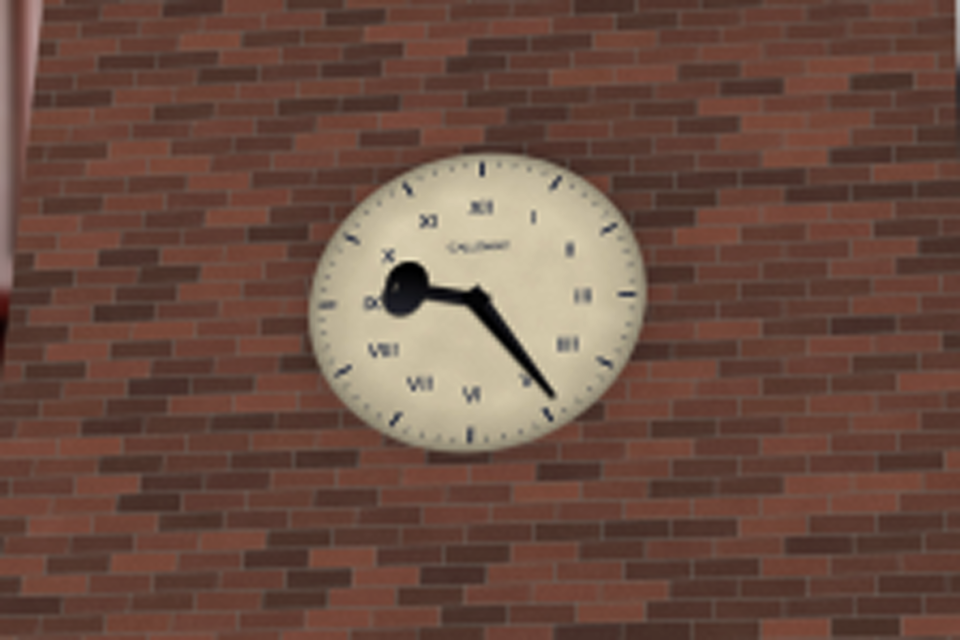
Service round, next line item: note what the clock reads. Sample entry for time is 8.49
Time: 9.24
